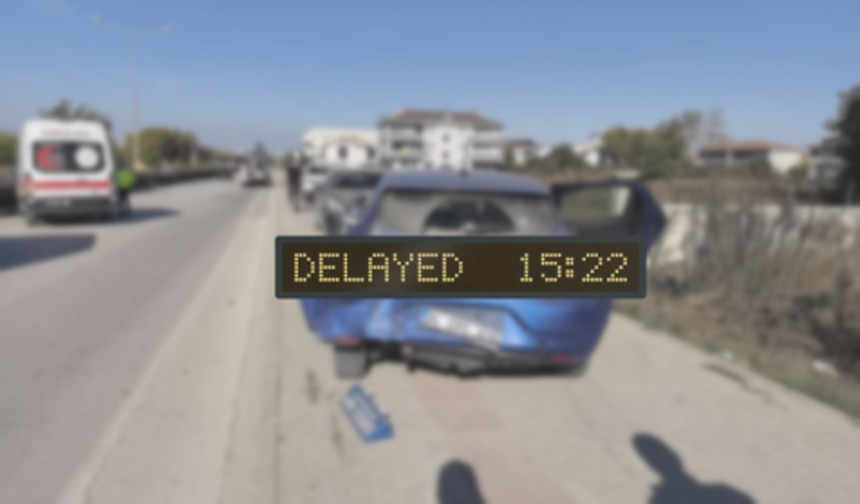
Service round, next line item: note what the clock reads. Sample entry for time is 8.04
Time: 15.22
